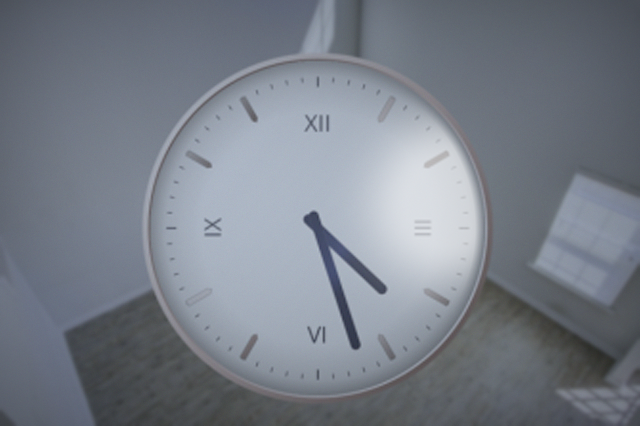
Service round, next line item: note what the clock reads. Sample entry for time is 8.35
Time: 4.27
